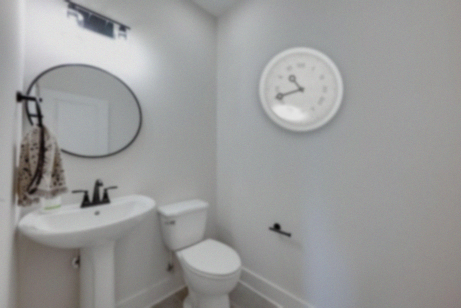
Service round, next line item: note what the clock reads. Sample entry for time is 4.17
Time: 10.42
